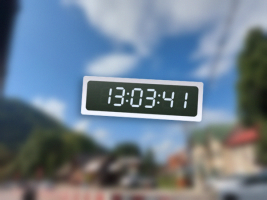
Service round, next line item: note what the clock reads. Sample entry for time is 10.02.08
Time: 13.03.41
